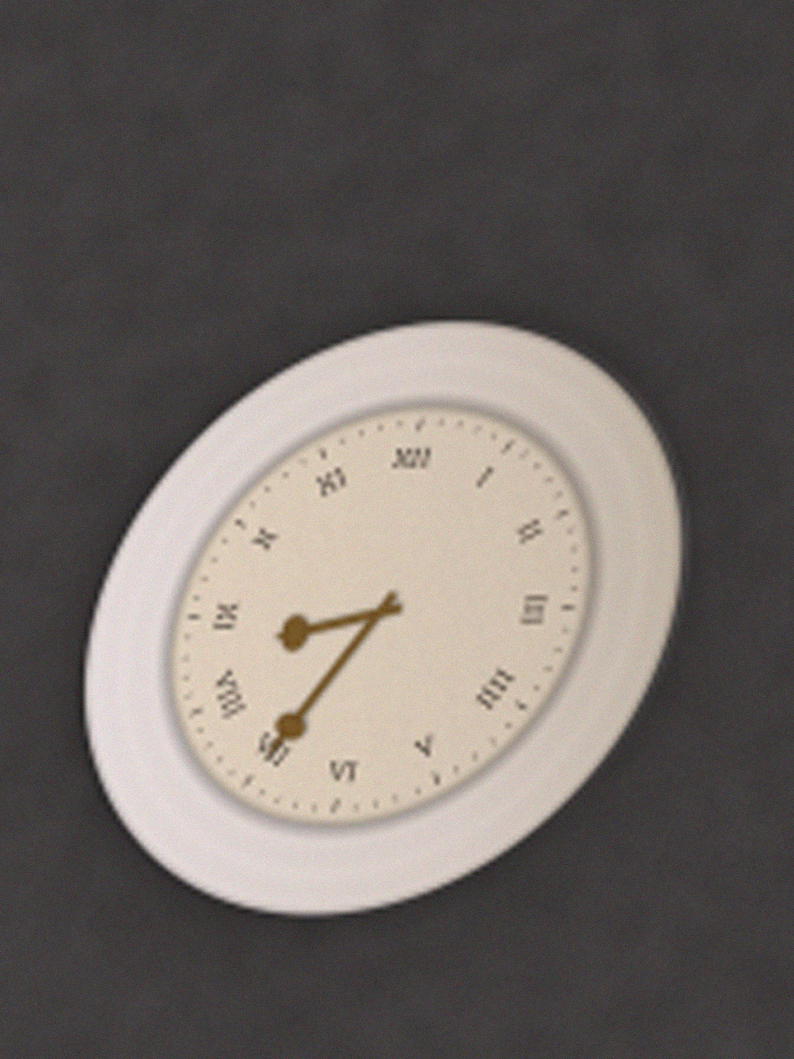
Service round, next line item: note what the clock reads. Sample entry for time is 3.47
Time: 8.35
